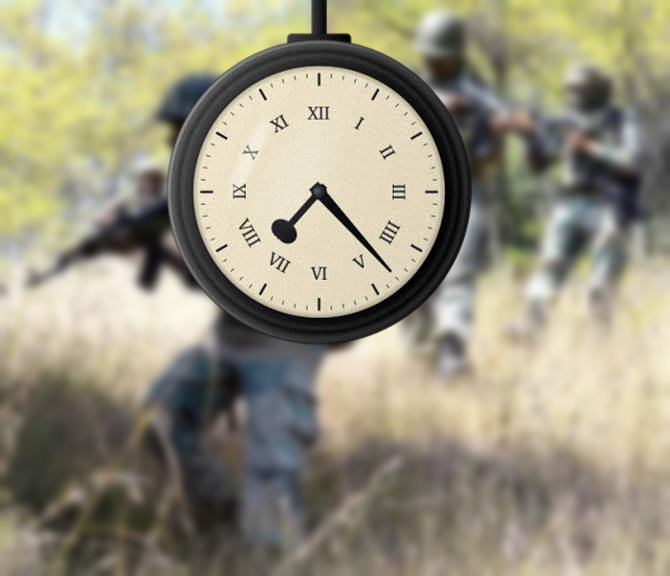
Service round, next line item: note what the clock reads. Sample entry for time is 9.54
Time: 7.23
